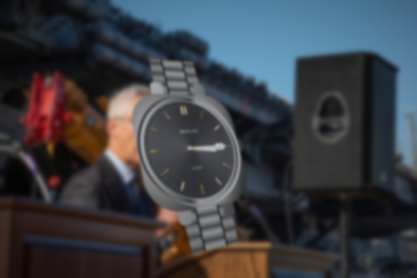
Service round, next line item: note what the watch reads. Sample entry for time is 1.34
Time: 3.15
